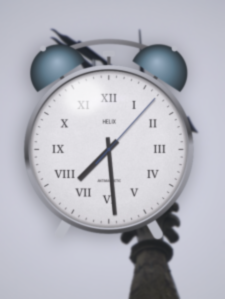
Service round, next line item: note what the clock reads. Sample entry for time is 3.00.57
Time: 7.29.07
